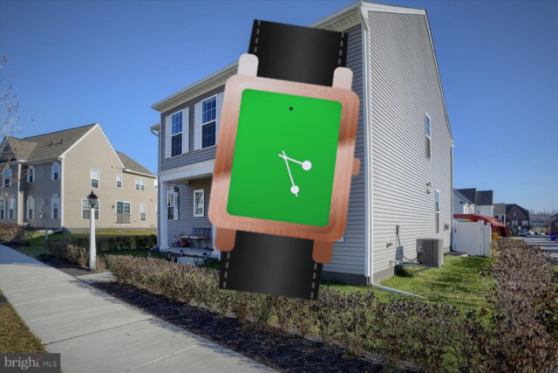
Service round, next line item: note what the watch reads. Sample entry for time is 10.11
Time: 3.26
